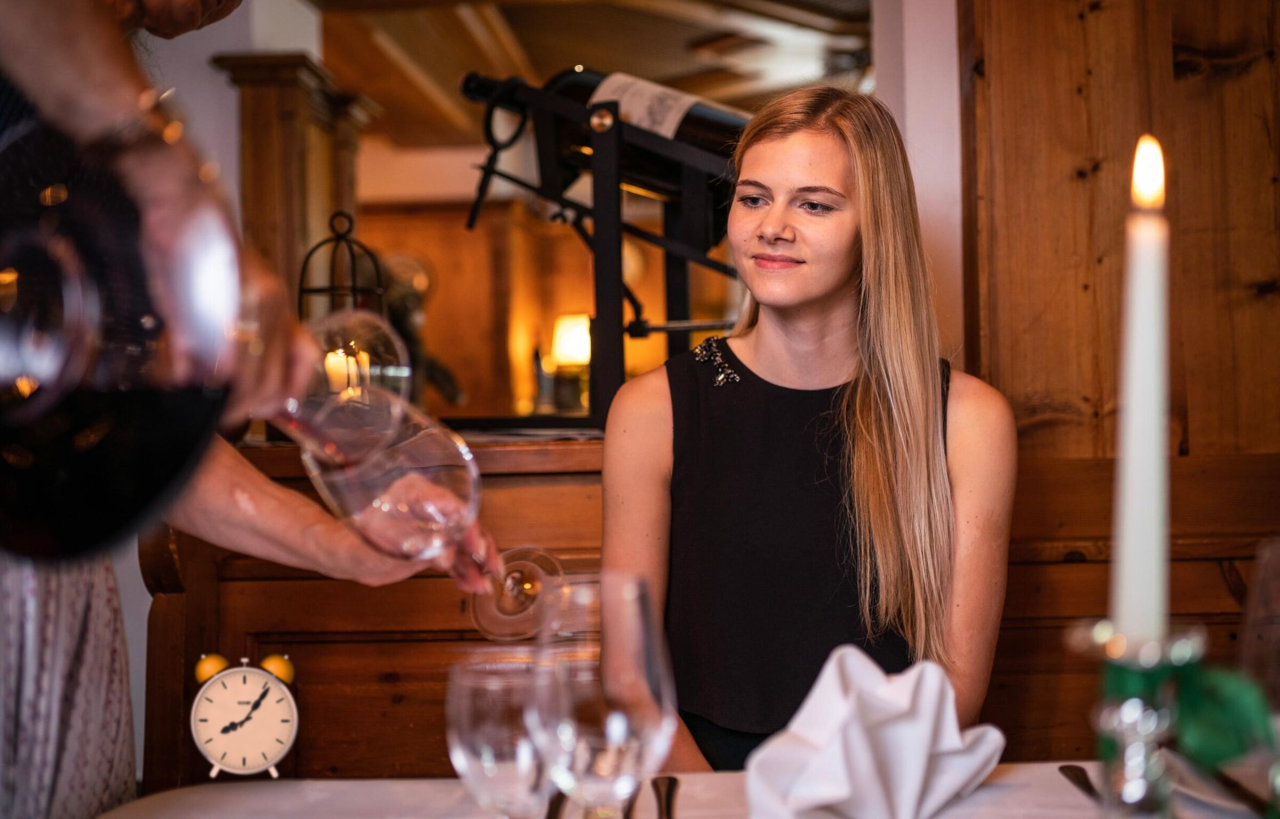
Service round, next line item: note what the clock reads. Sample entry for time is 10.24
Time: 8.06
